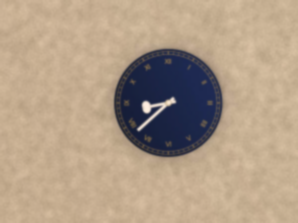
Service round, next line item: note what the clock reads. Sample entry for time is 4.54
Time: 8.38
